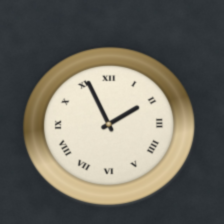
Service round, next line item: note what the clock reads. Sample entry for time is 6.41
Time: 1.56
